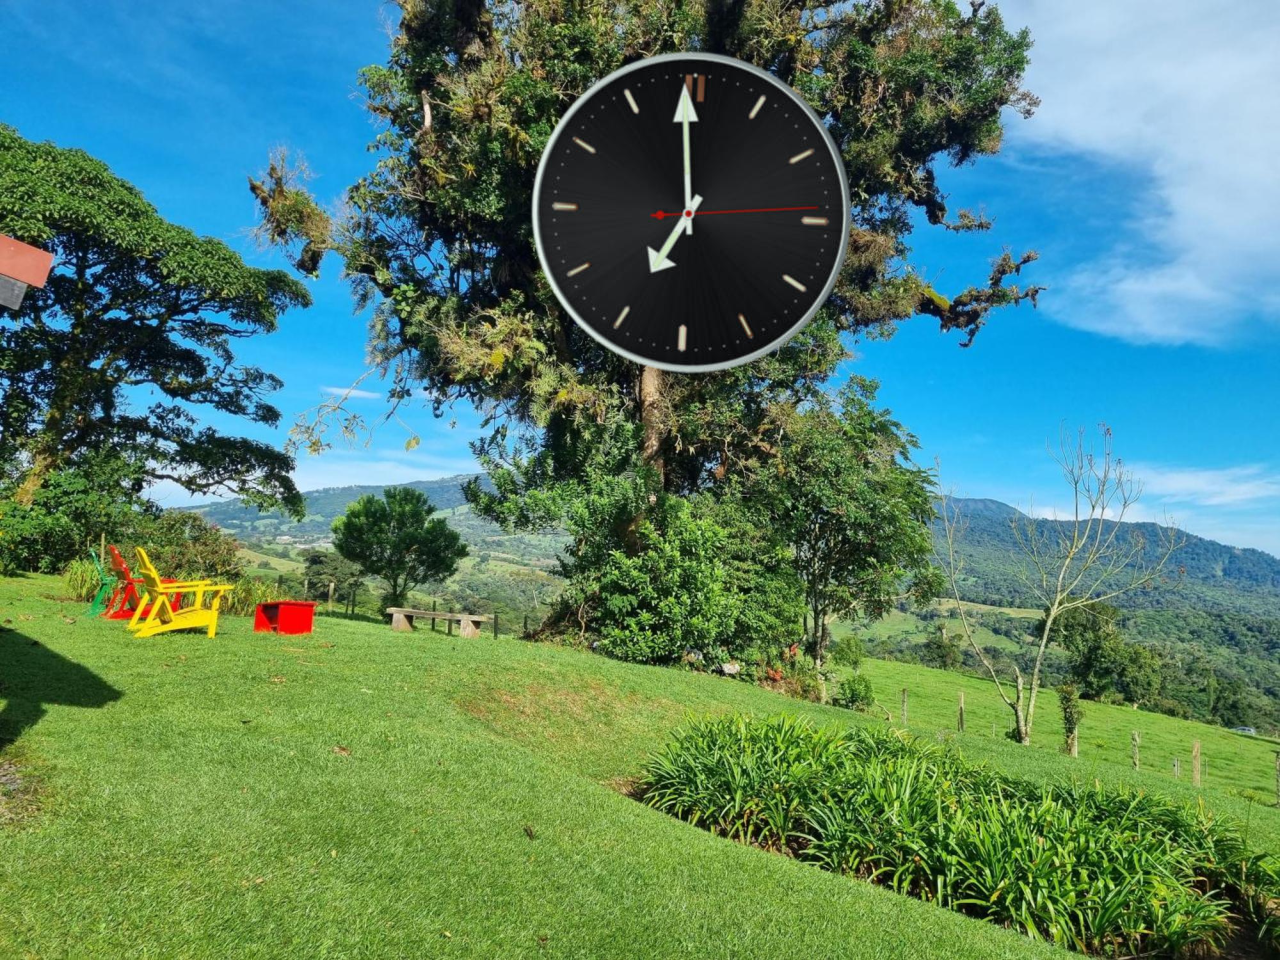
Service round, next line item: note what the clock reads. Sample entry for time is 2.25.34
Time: 6.59.14
